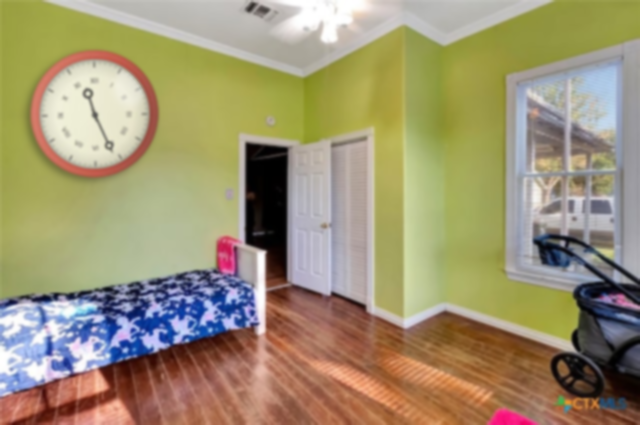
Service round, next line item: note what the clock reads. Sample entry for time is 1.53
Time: 11.26
